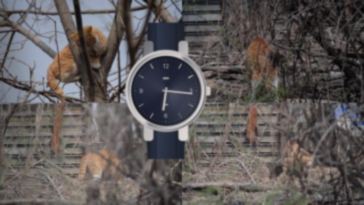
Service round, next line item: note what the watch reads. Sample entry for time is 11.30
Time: 6.16
